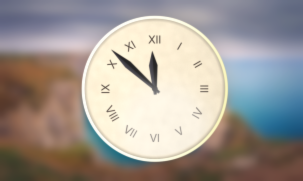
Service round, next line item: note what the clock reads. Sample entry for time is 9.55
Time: 11.52
